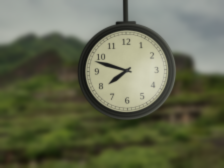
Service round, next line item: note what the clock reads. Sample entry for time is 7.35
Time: 7.48
